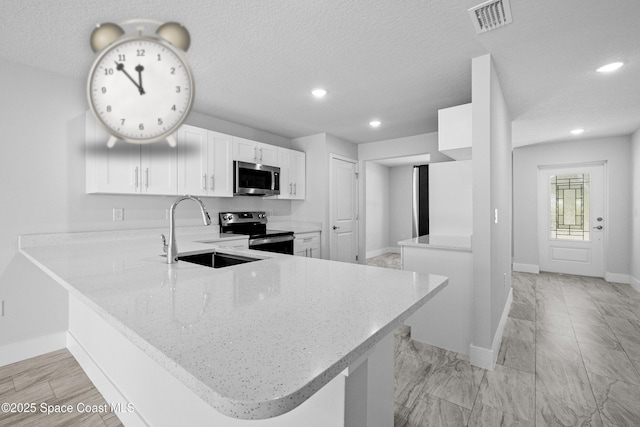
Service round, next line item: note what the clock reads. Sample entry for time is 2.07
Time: 11.53
